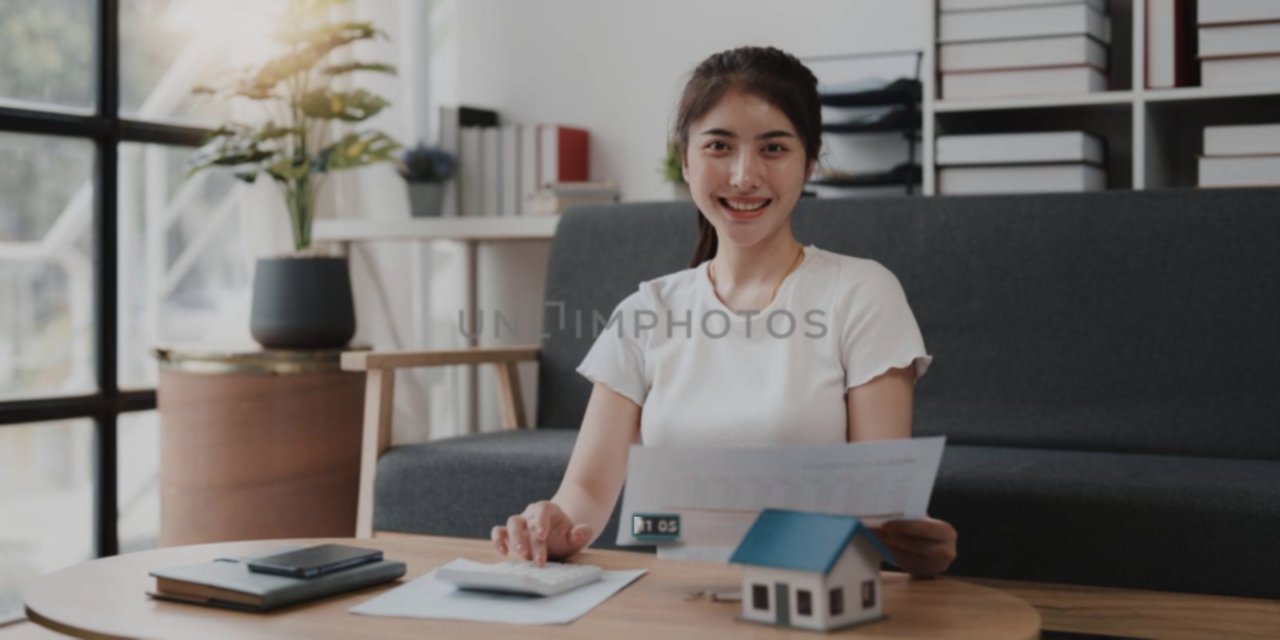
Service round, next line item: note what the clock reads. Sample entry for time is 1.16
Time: 11.05
